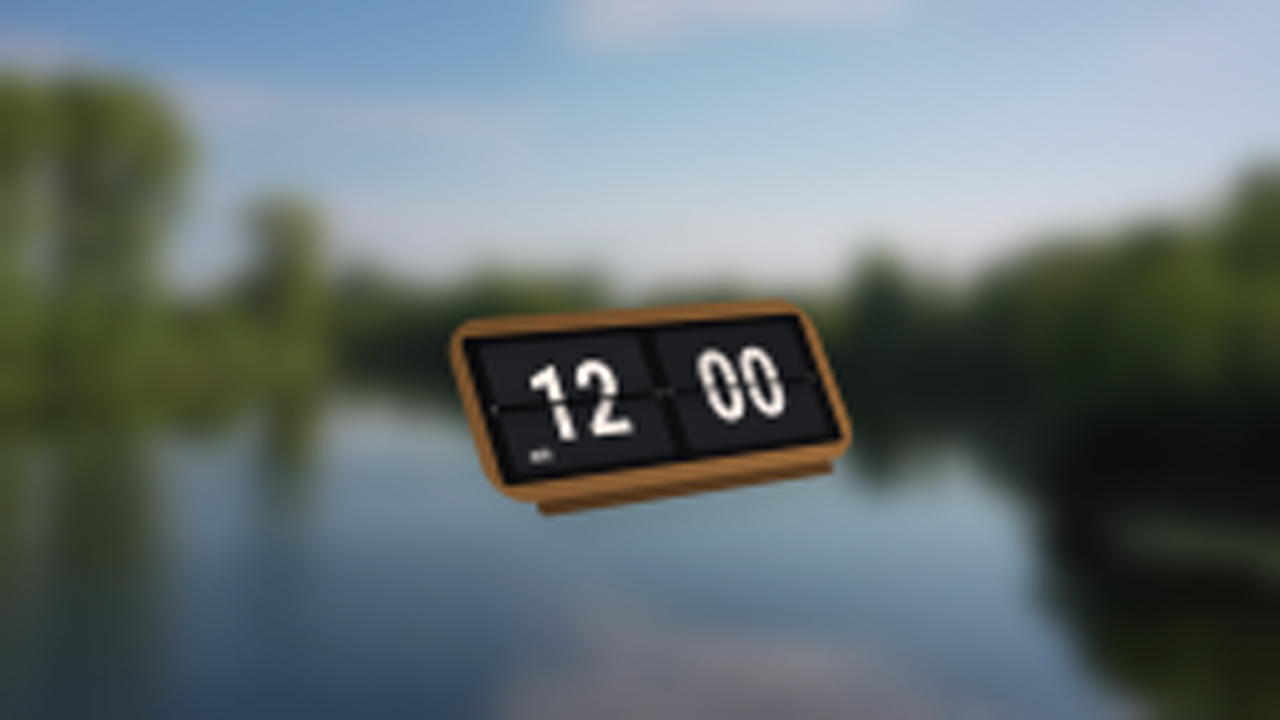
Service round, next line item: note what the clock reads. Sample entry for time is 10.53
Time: 12.00
